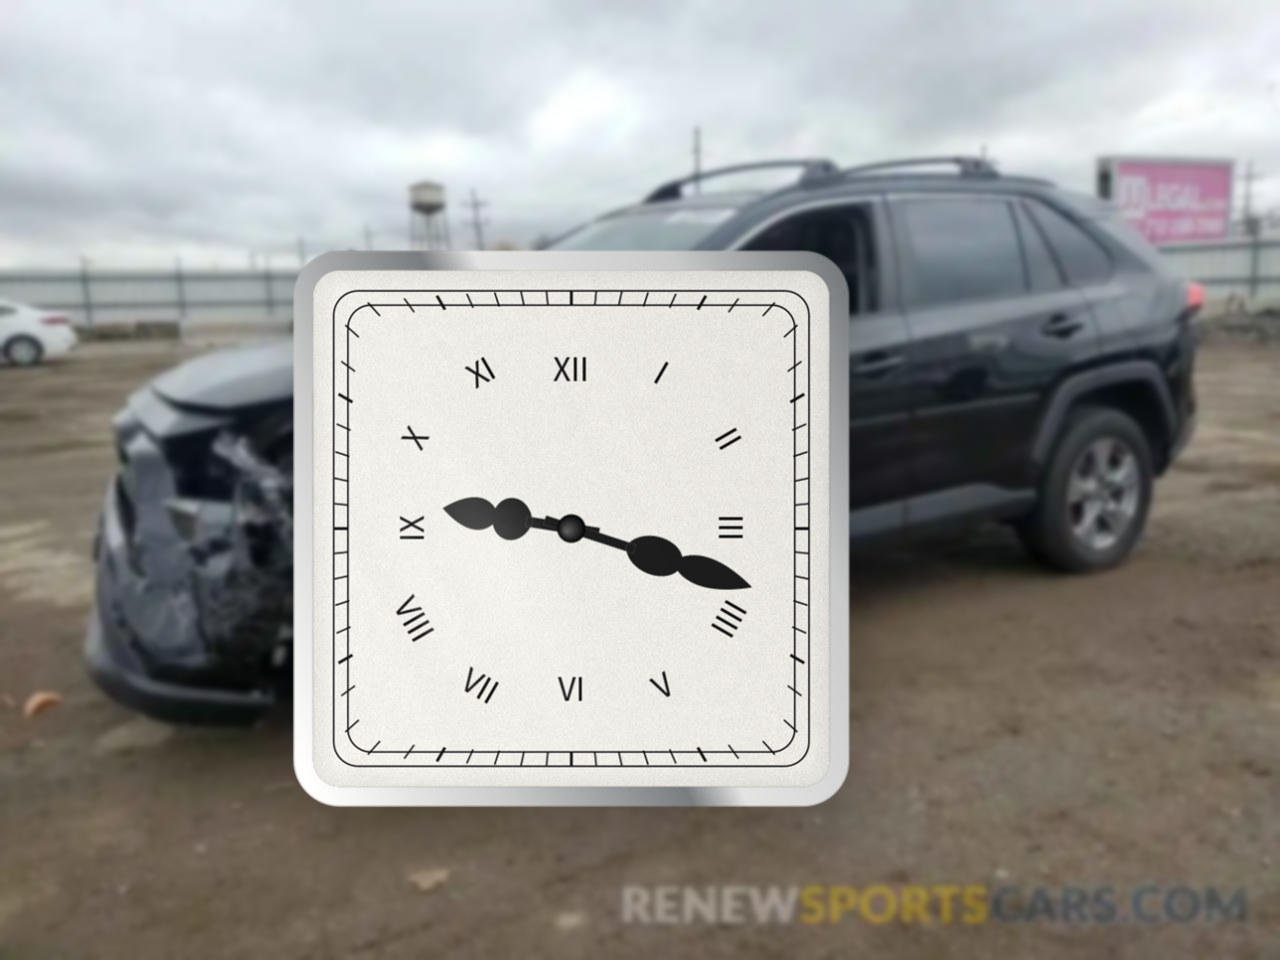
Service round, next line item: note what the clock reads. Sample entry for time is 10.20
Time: 9.18
